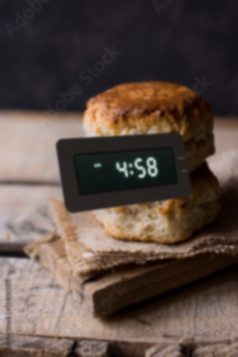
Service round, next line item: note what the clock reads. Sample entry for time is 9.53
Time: 4.58
